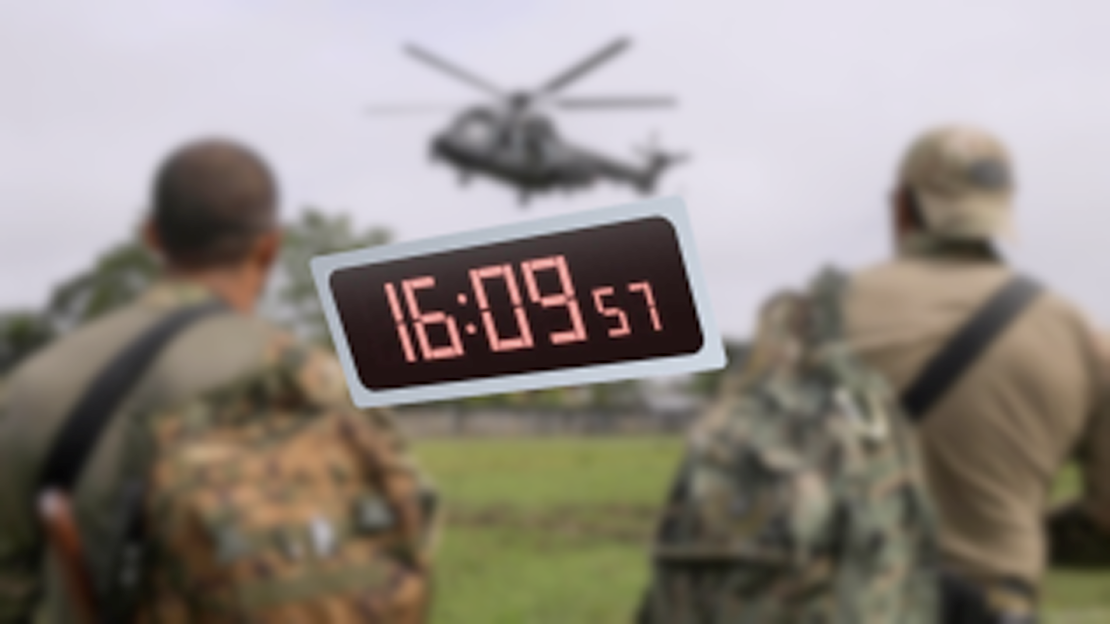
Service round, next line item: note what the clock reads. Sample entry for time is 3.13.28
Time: 16.09.57
